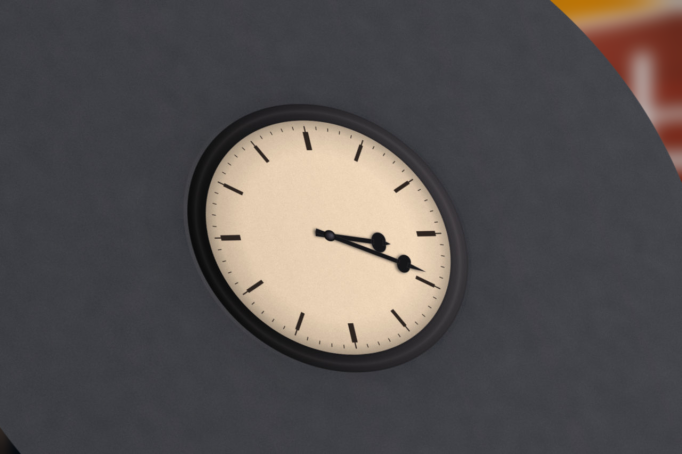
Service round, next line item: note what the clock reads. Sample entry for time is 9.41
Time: 3.19
